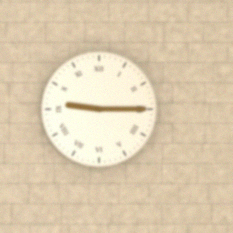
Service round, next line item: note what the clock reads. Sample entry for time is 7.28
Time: 9.15
